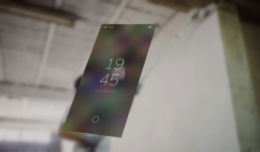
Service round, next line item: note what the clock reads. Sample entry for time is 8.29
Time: 19.45
